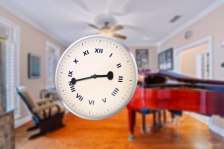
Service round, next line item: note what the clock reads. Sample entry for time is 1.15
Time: 2.42
